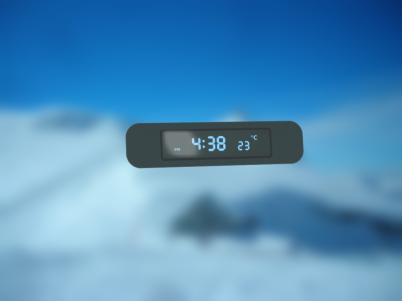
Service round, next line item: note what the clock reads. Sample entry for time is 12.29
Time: 4.38
